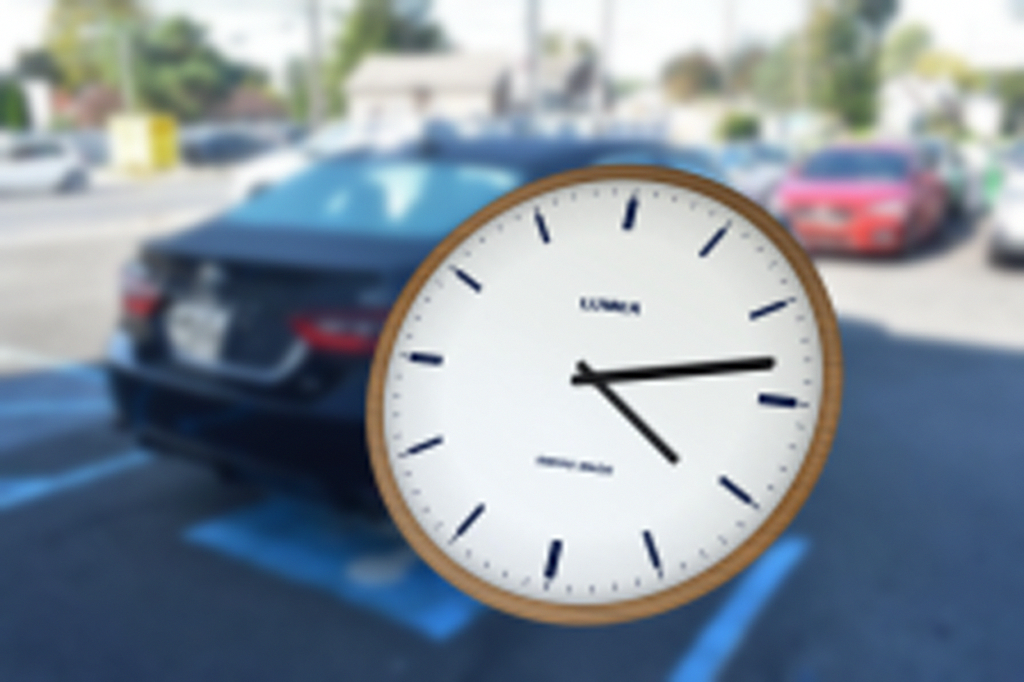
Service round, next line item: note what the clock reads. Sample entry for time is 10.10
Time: 4.13
